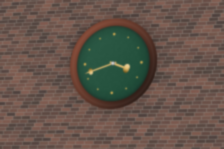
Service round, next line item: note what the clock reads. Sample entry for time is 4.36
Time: 3.42
